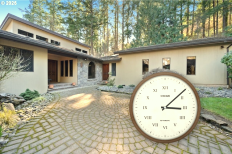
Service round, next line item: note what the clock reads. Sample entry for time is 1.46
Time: 3.08
